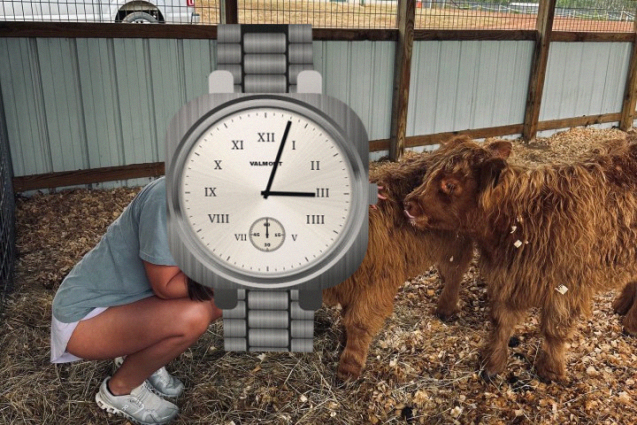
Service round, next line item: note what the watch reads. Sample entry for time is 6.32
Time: 3.03
